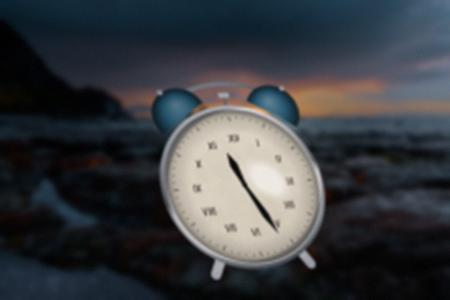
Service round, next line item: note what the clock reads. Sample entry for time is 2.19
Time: 11.26
